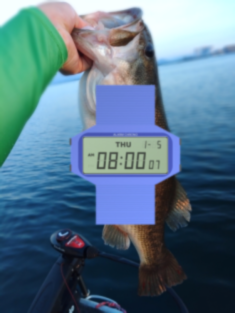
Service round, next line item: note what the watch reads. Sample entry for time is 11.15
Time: 8.00
